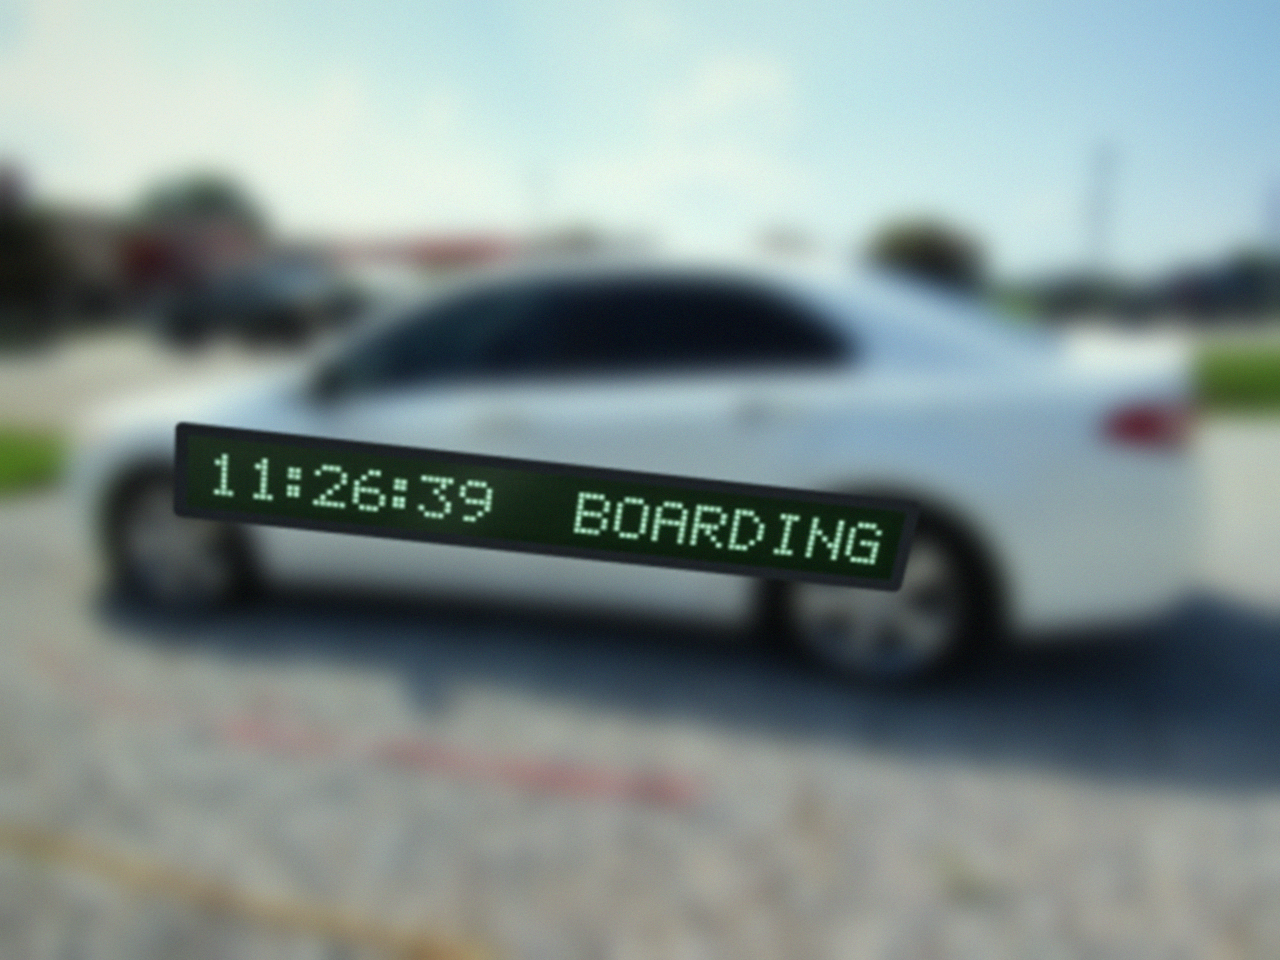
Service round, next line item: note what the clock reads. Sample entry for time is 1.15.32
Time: 11.26.39
